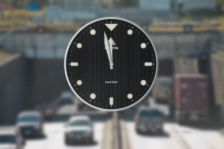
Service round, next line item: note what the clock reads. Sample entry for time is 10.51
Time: 11.58
